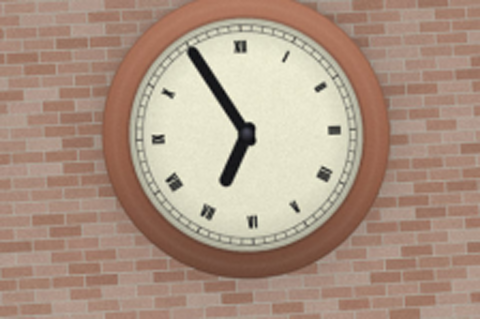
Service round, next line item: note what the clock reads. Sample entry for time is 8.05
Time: 6.55
